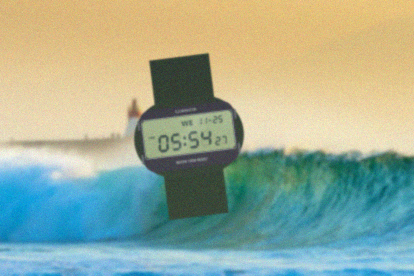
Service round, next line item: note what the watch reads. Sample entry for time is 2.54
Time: 5.54
